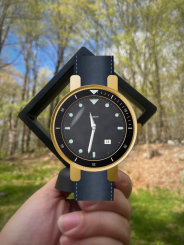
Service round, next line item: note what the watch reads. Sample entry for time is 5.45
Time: 11.32
